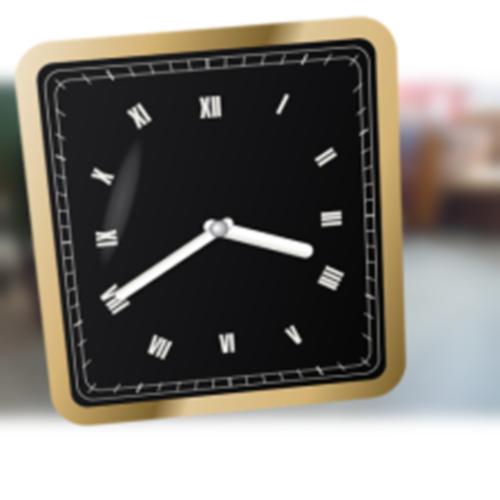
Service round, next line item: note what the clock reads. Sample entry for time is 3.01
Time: 3.40
